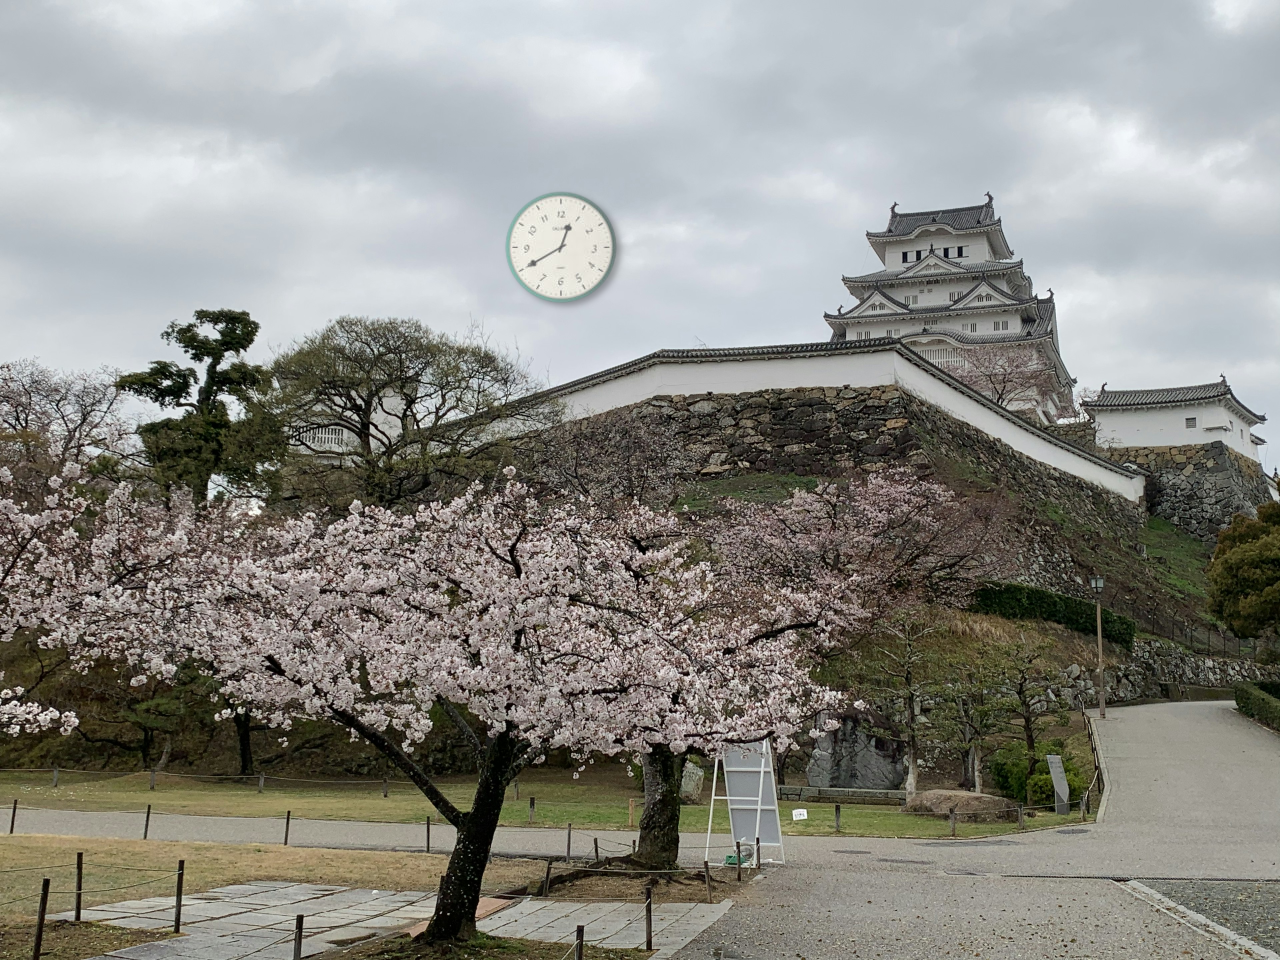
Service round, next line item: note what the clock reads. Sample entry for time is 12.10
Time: 12.40
